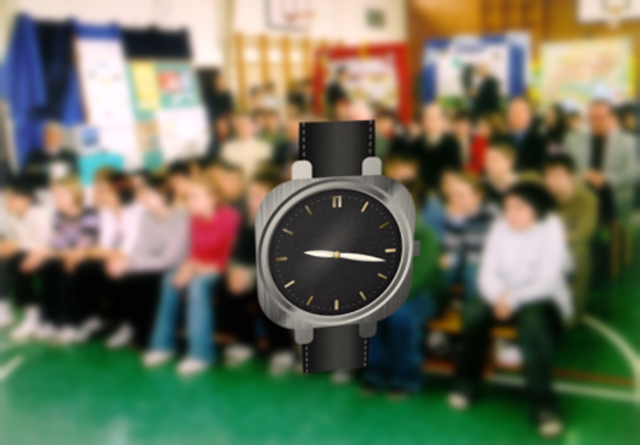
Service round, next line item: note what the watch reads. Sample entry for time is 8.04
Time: 9.17
